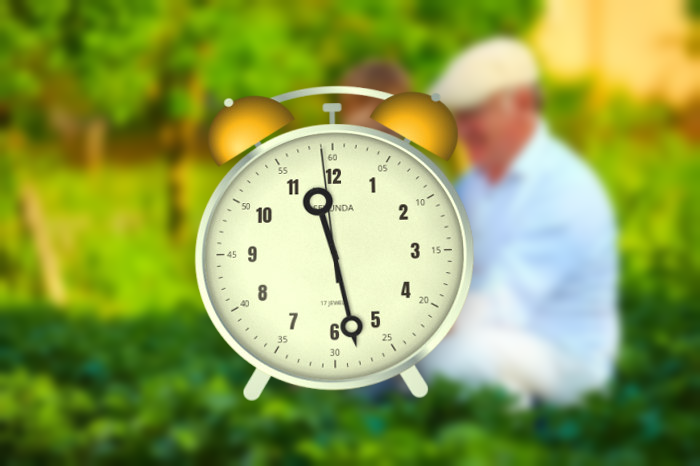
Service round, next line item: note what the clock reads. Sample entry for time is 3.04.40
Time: 11.27.59
